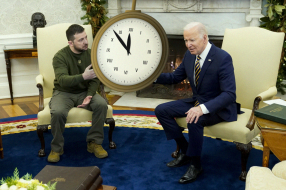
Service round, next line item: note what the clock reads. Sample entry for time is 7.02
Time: 11.53
